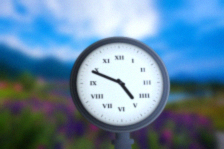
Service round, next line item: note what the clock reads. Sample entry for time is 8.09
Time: 4.49
